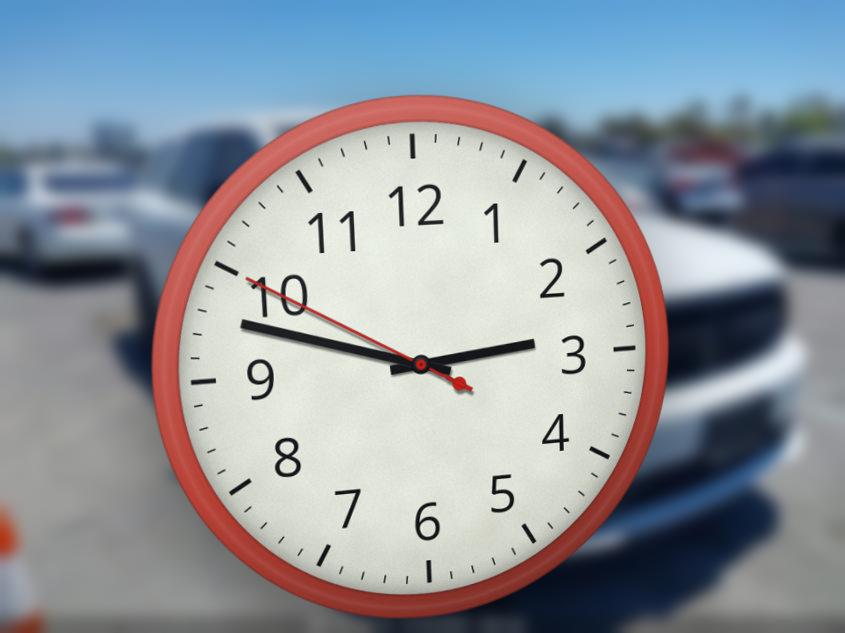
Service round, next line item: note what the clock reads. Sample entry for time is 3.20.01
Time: 2.47.50
